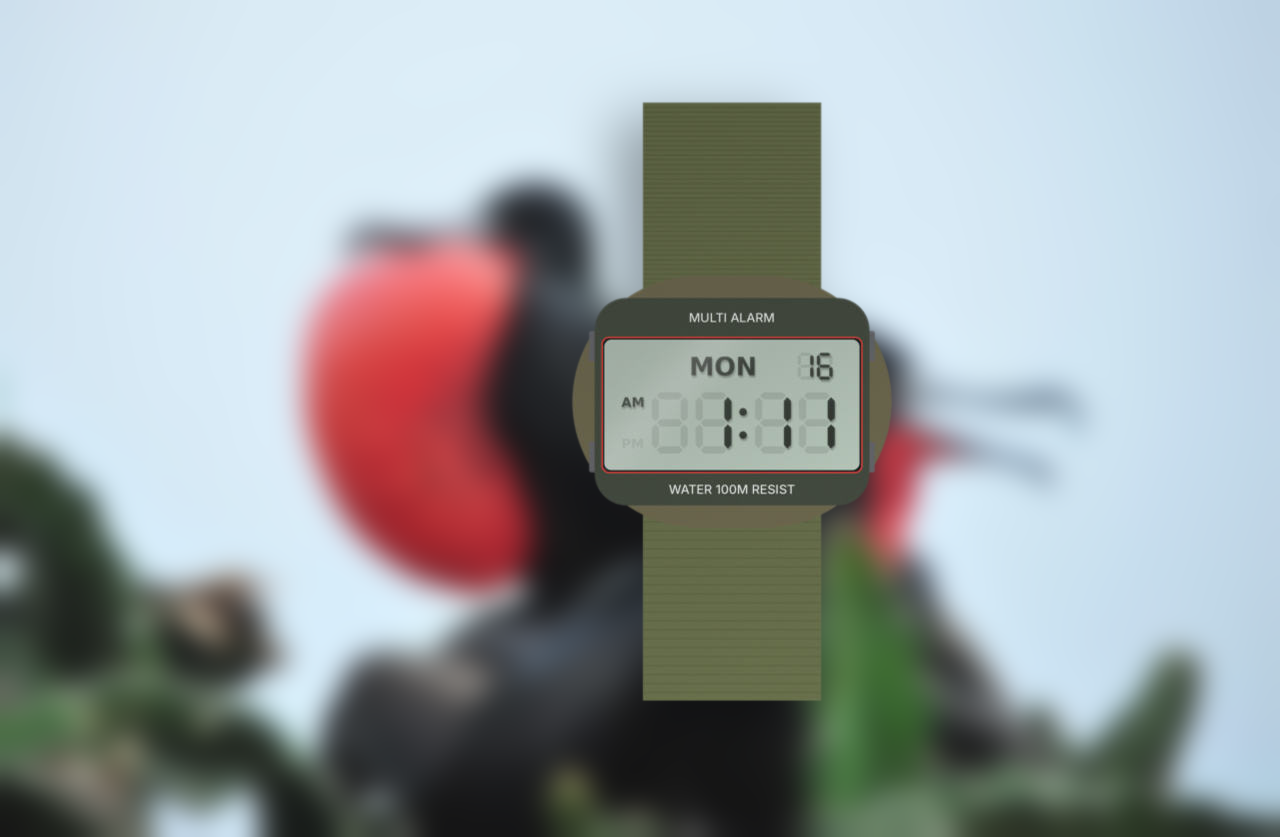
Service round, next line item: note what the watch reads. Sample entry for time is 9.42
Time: 1.11
